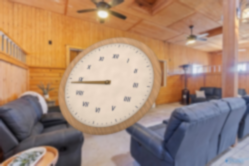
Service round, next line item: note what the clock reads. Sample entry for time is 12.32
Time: 8.44
